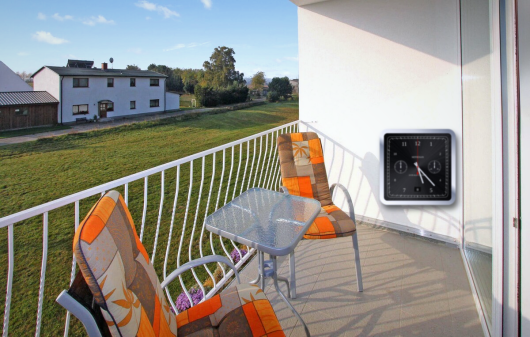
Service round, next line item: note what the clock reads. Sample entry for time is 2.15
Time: 5.23
